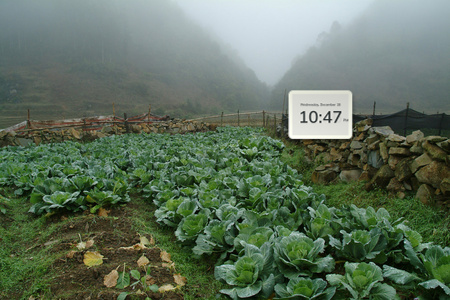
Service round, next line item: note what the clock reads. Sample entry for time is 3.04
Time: 10.47
